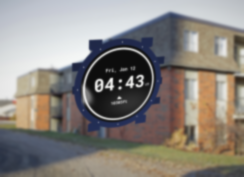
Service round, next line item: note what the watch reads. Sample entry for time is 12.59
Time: 4.43
